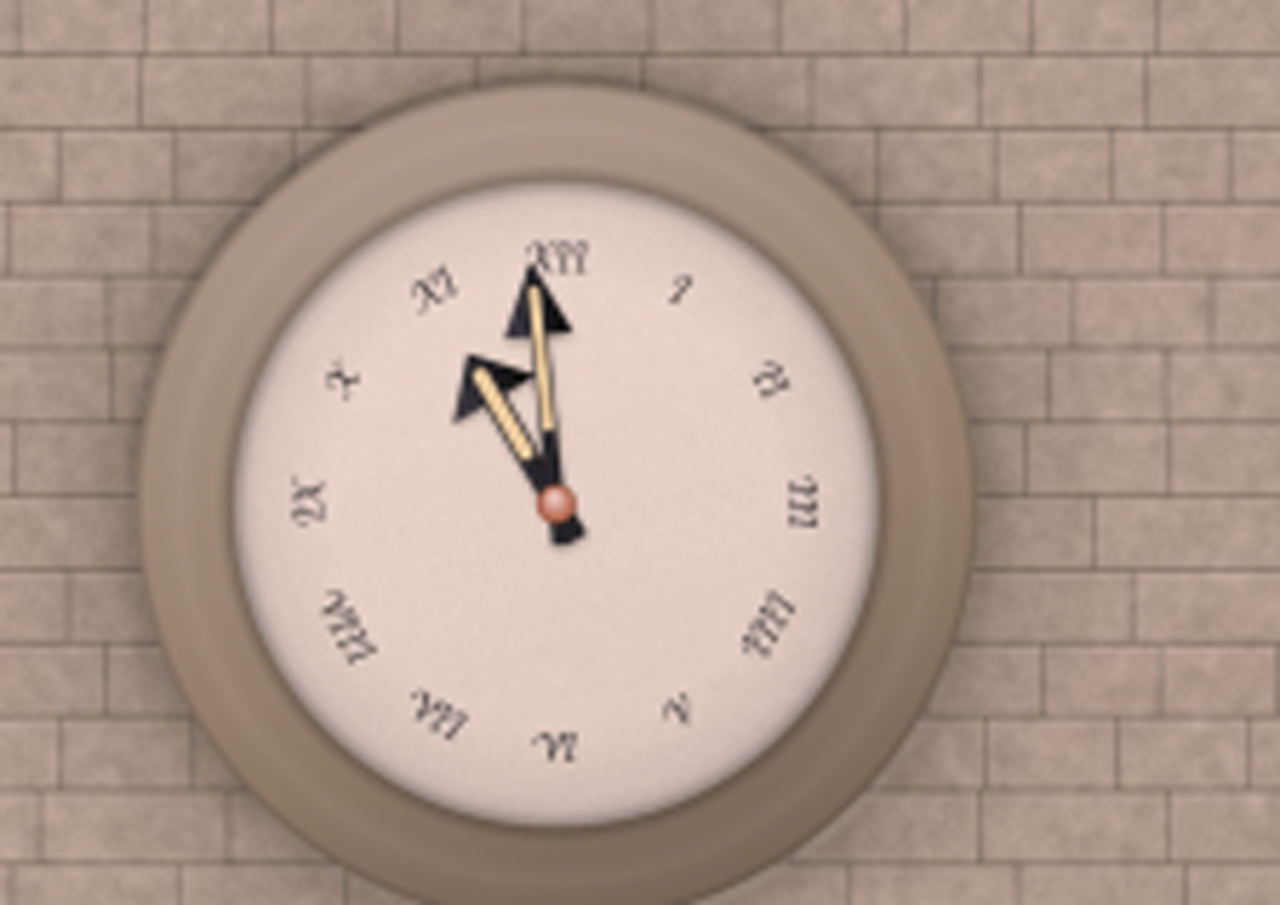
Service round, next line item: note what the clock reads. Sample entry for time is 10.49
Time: 10.59
